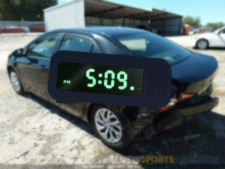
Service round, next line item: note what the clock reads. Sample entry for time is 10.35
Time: 5.09
